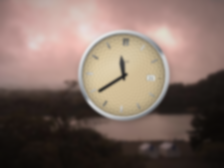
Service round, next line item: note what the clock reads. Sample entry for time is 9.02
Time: 11.39
